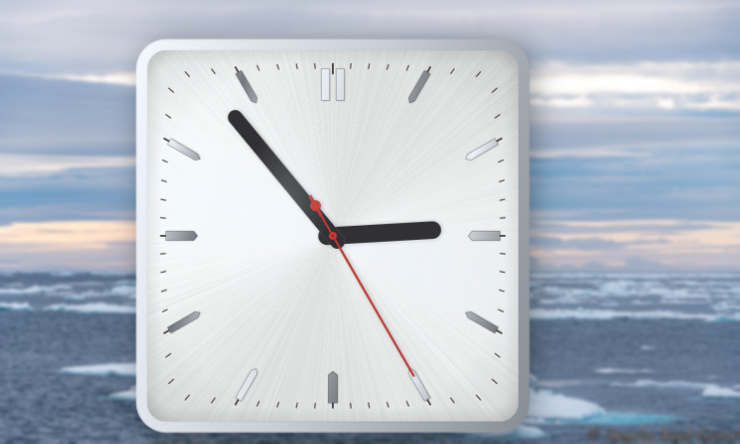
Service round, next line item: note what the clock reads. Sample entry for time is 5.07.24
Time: 2.53.25
